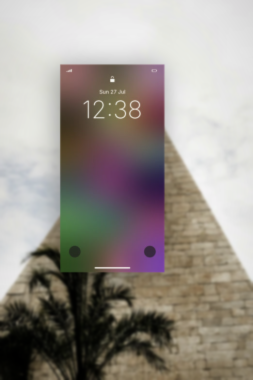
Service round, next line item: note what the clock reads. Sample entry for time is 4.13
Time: 12.38
